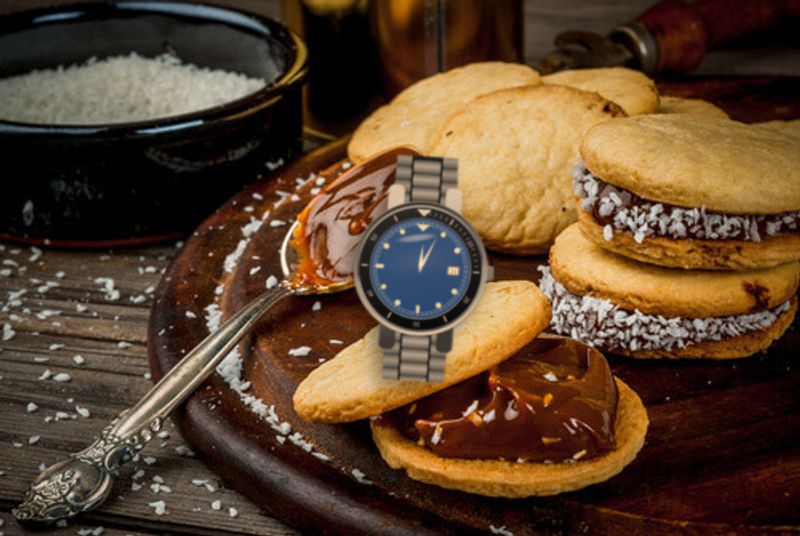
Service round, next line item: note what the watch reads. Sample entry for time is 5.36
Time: 12.04
